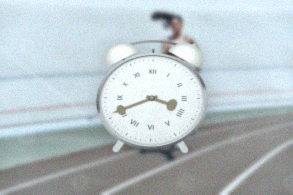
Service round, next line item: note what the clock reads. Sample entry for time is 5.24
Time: 3.41
